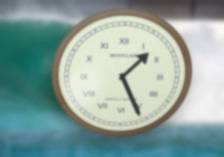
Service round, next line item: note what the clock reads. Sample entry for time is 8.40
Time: 1.26
